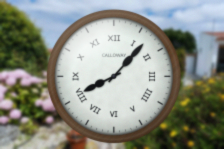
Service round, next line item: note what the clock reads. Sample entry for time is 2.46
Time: 8.07
